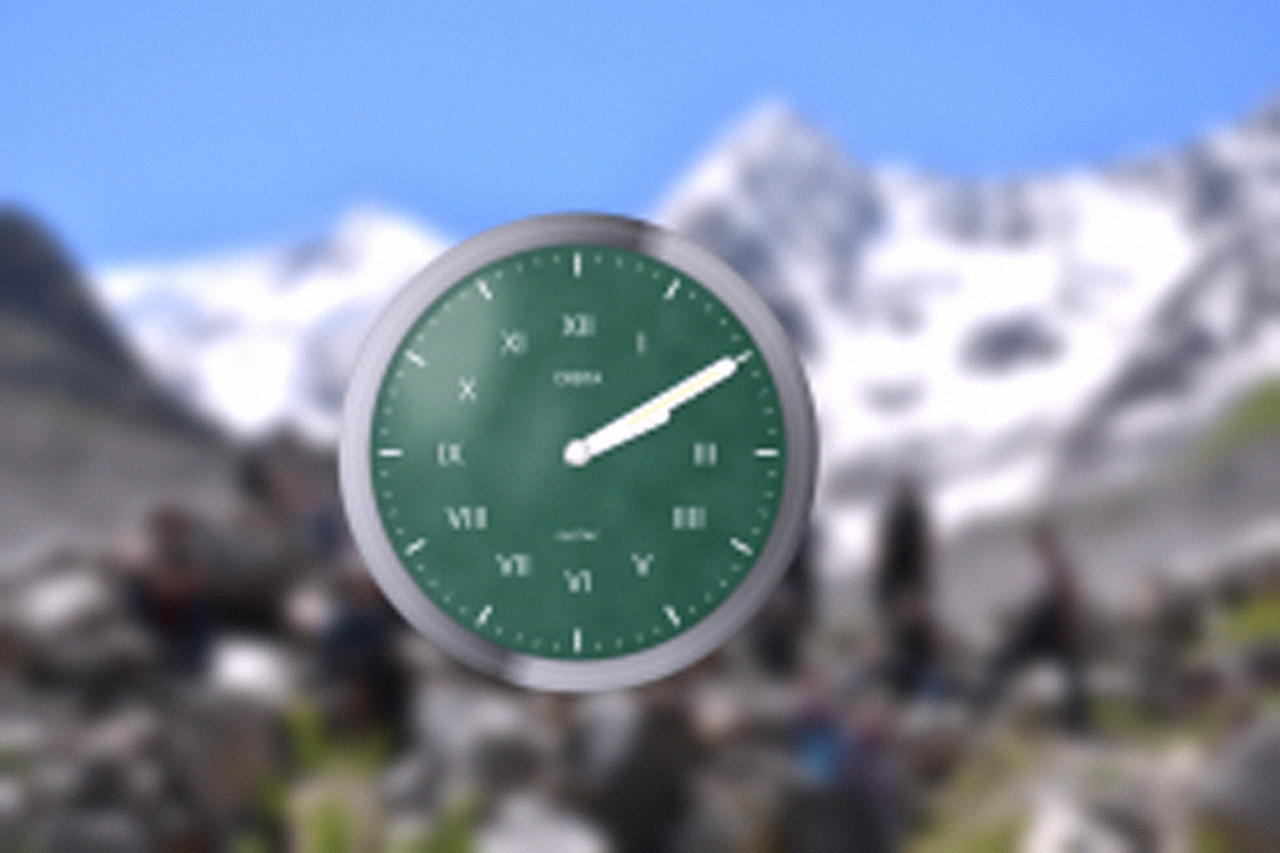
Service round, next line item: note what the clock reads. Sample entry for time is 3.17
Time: 2.10
